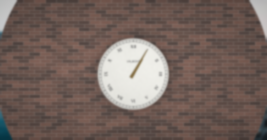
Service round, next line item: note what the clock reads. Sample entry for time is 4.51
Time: 1.05
